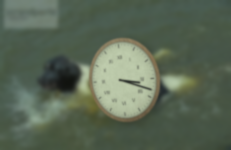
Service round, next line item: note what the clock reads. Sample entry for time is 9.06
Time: 3.18
